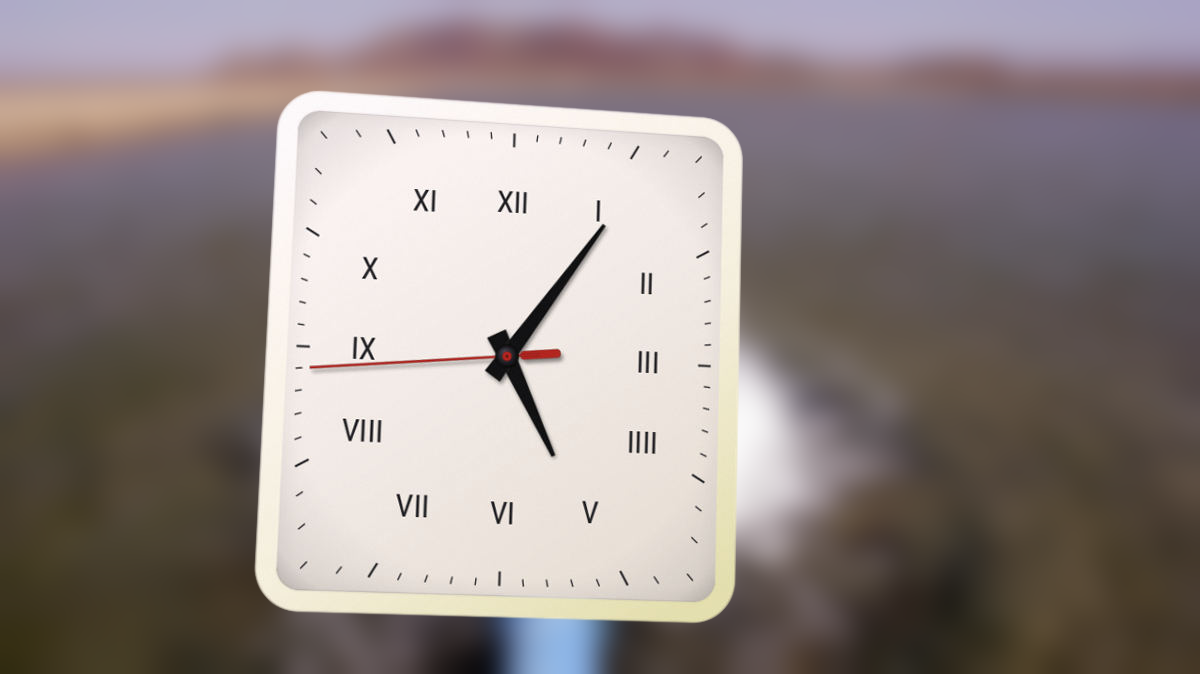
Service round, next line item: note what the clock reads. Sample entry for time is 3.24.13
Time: 5.05.44
